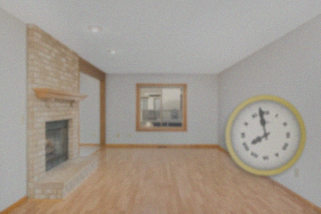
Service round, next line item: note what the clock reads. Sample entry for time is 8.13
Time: 7.58
